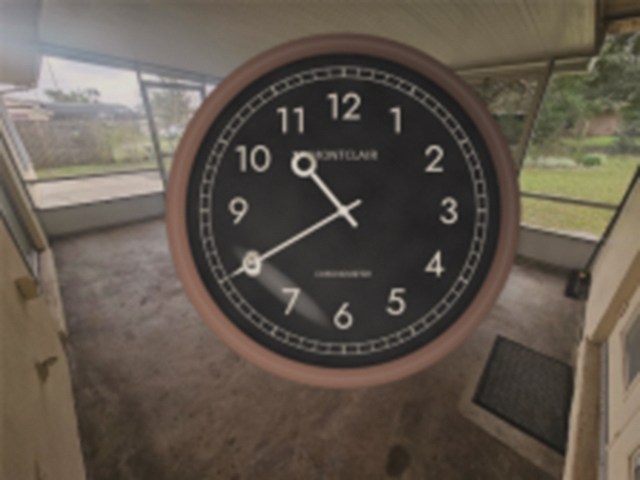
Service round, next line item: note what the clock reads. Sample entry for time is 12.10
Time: 10.40
